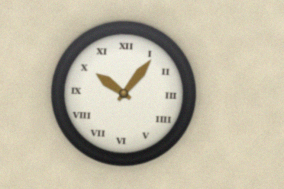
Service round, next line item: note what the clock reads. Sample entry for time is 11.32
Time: 10.06
